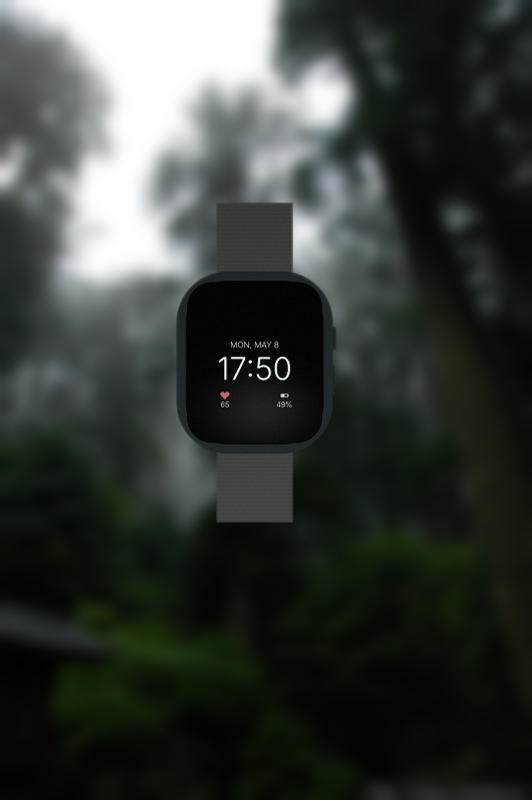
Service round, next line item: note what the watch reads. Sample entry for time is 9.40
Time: 17.50
